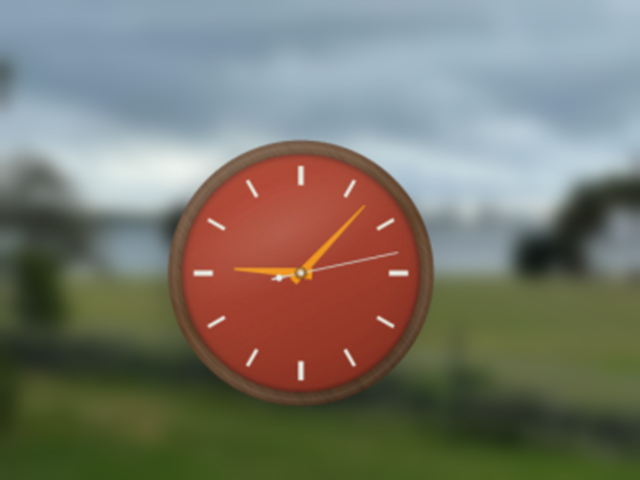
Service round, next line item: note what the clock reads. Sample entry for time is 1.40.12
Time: 9.07.13
